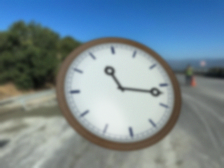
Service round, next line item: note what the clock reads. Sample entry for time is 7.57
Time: 11.17
